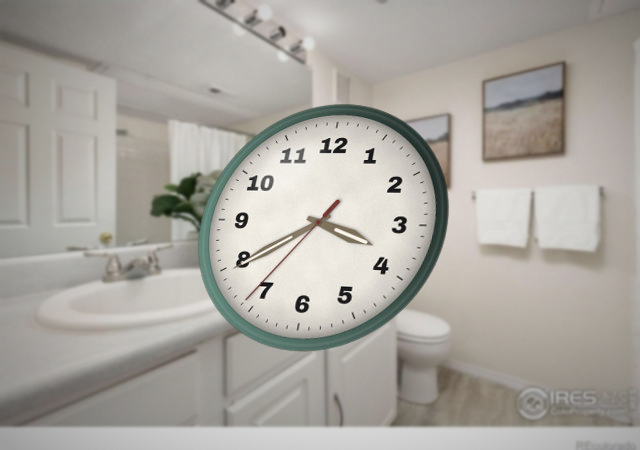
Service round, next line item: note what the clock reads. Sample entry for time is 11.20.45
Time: 3.39.36
